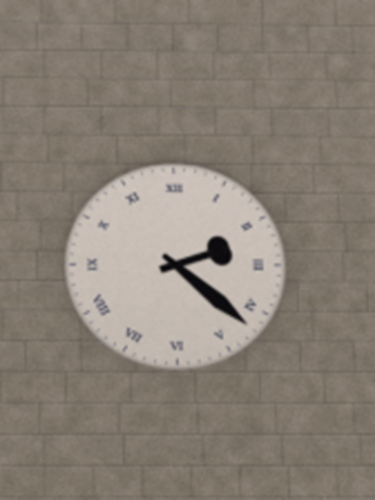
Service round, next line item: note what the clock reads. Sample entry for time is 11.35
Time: 2.22
